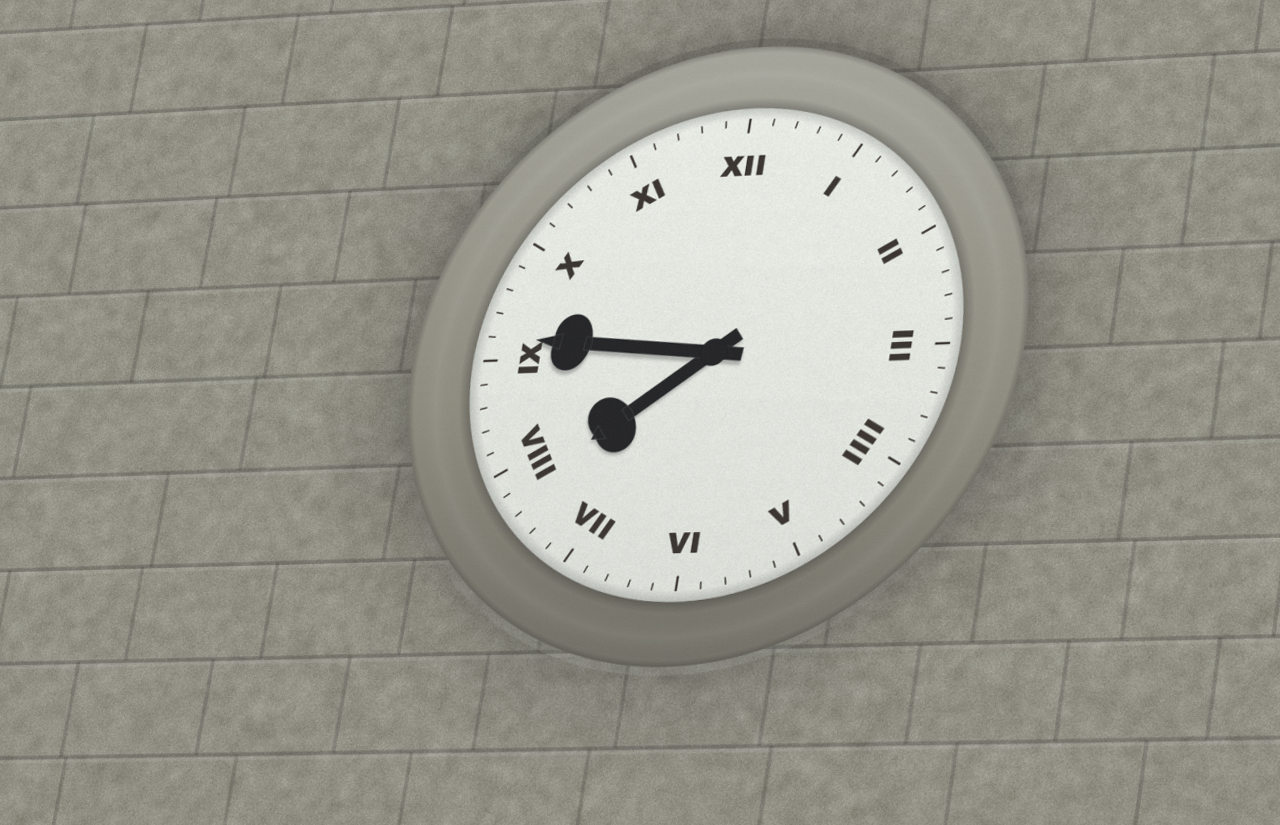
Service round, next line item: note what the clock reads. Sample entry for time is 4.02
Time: 7.46
